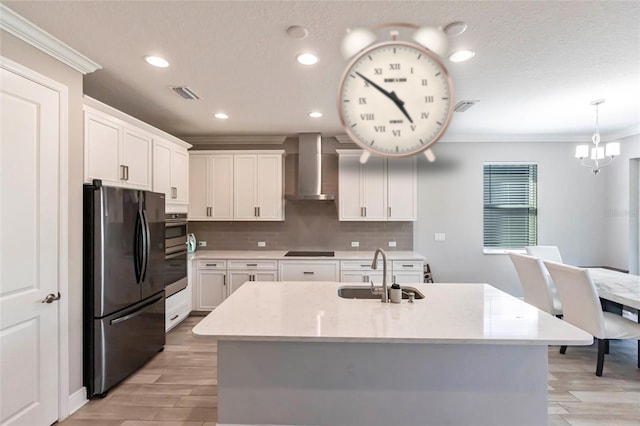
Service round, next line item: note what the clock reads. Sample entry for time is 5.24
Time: 4.51
